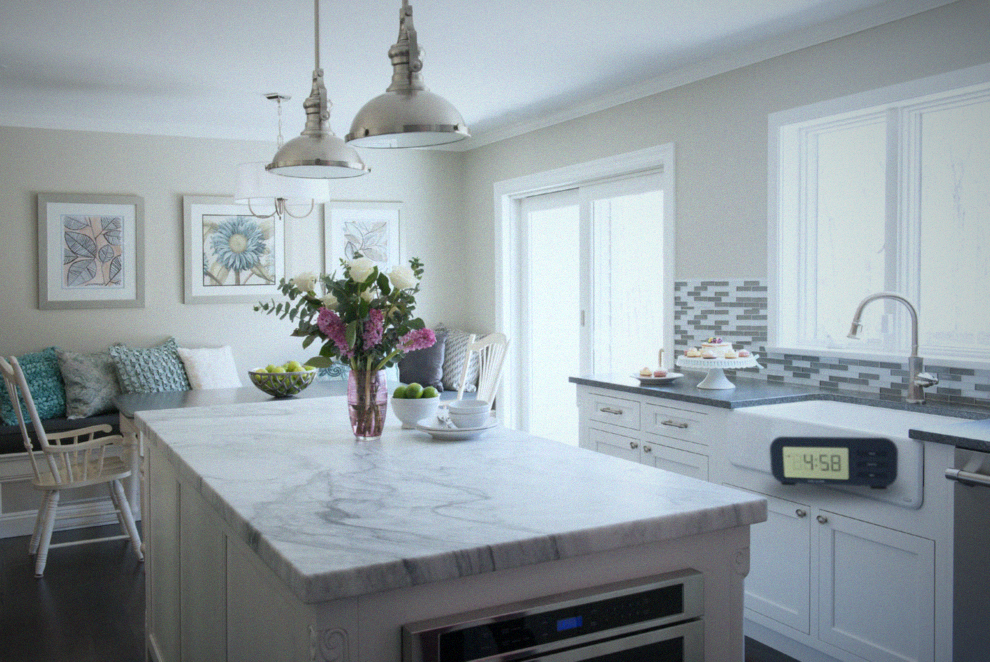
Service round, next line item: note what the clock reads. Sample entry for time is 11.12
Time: 4.58
